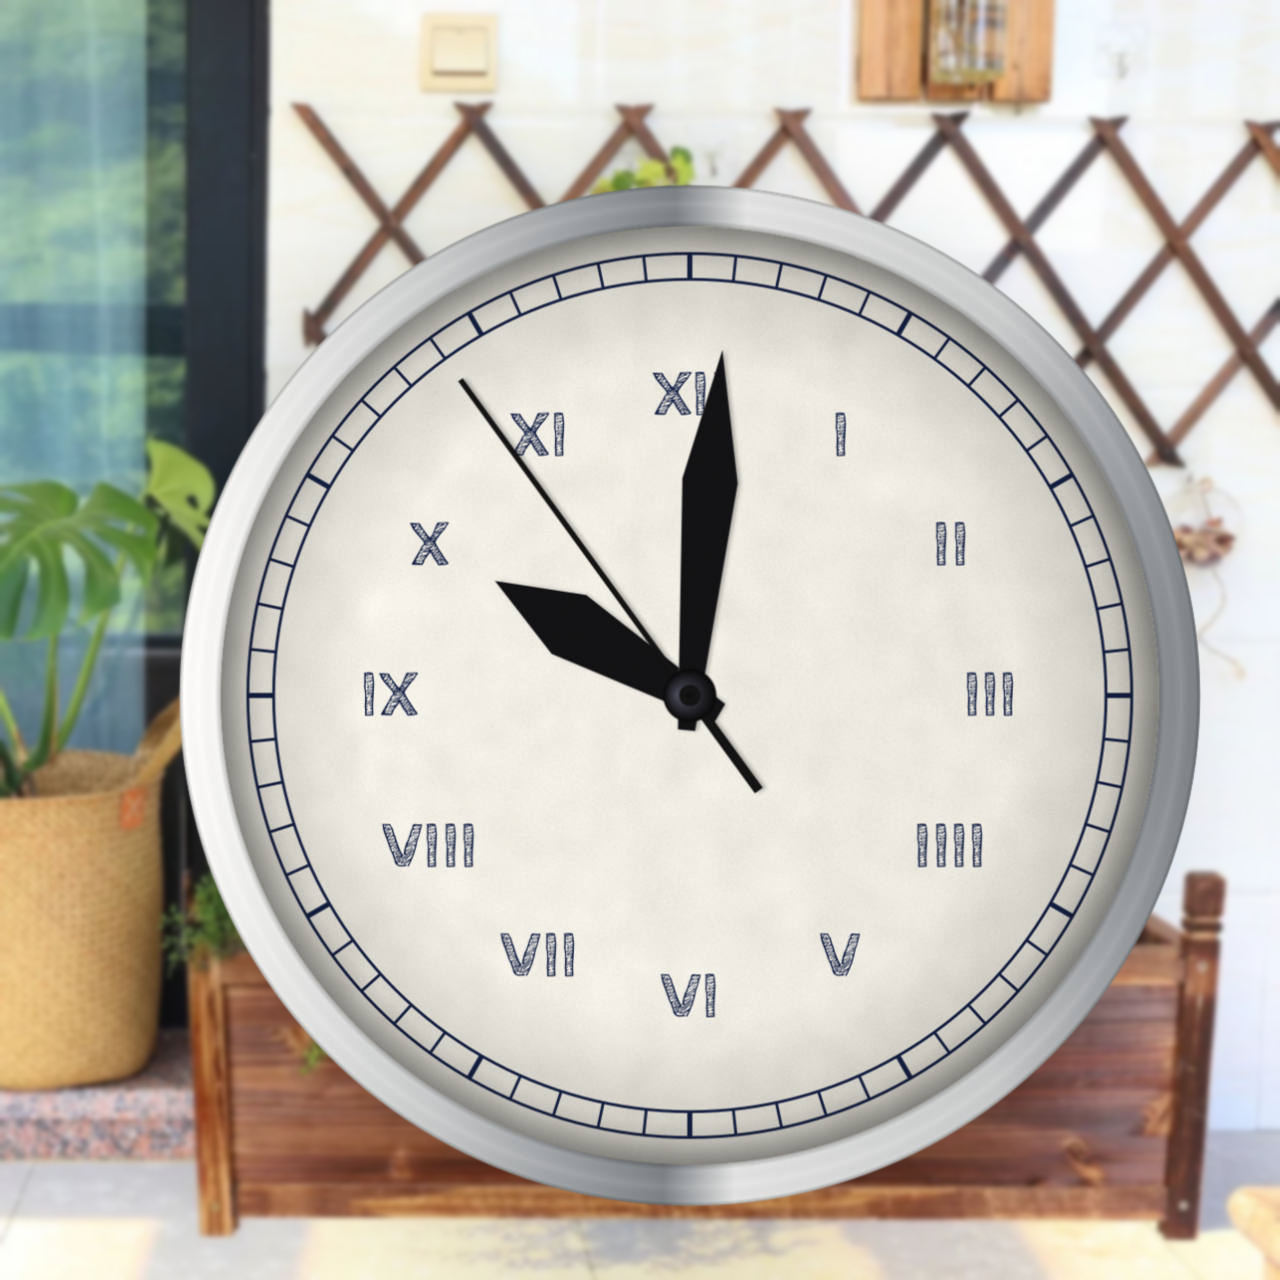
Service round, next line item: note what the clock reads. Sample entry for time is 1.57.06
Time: 10.00.54
